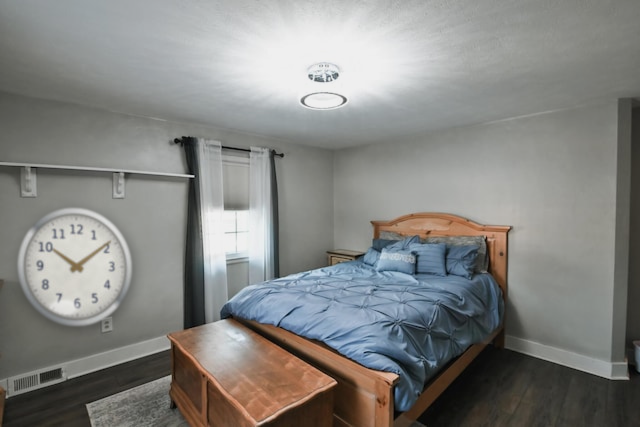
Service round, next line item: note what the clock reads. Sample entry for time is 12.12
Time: 10.09
